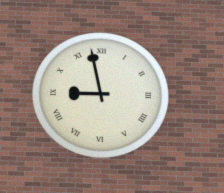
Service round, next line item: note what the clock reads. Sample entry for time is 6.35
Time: 8.58
